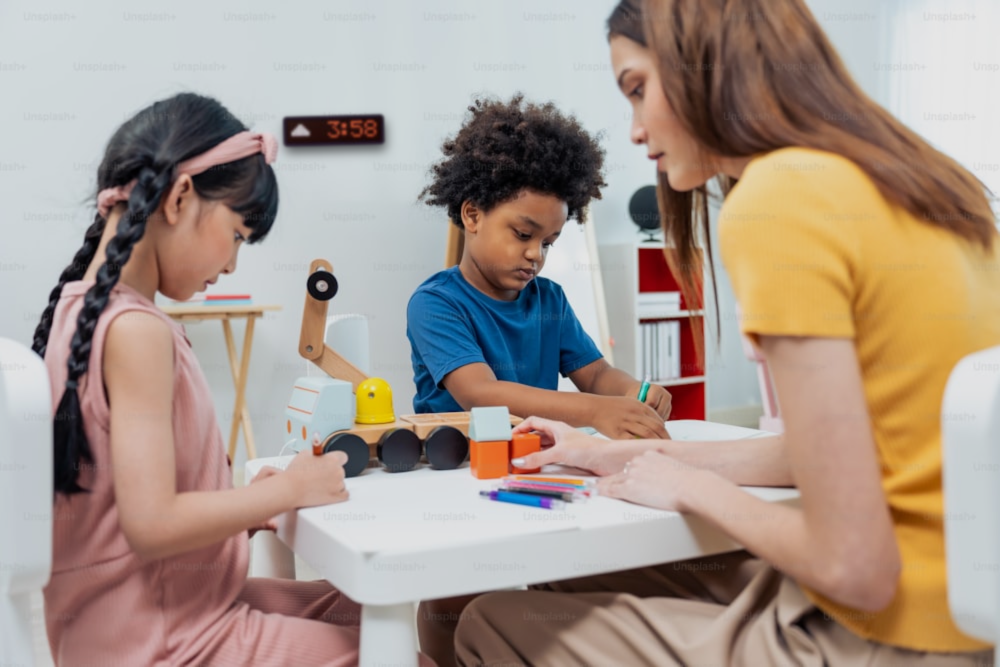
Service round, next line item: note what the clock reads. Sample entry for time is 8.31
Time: 3.58
